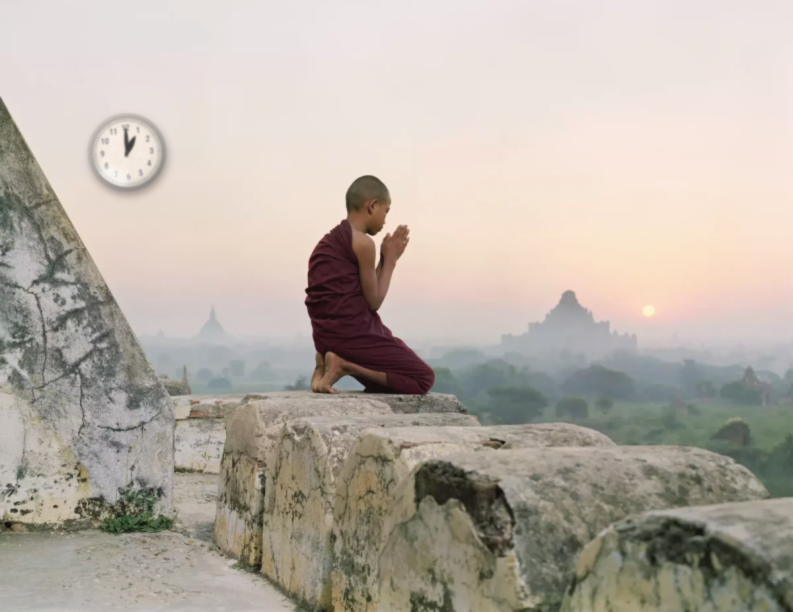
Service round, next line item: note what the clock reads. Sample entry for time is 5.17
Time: 1.00
